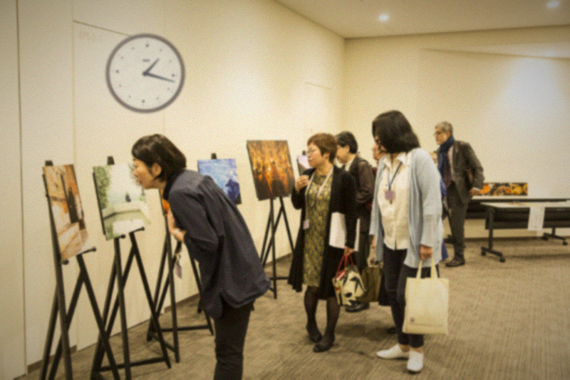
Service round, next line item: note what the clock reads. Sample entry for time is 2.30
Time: 1.17
